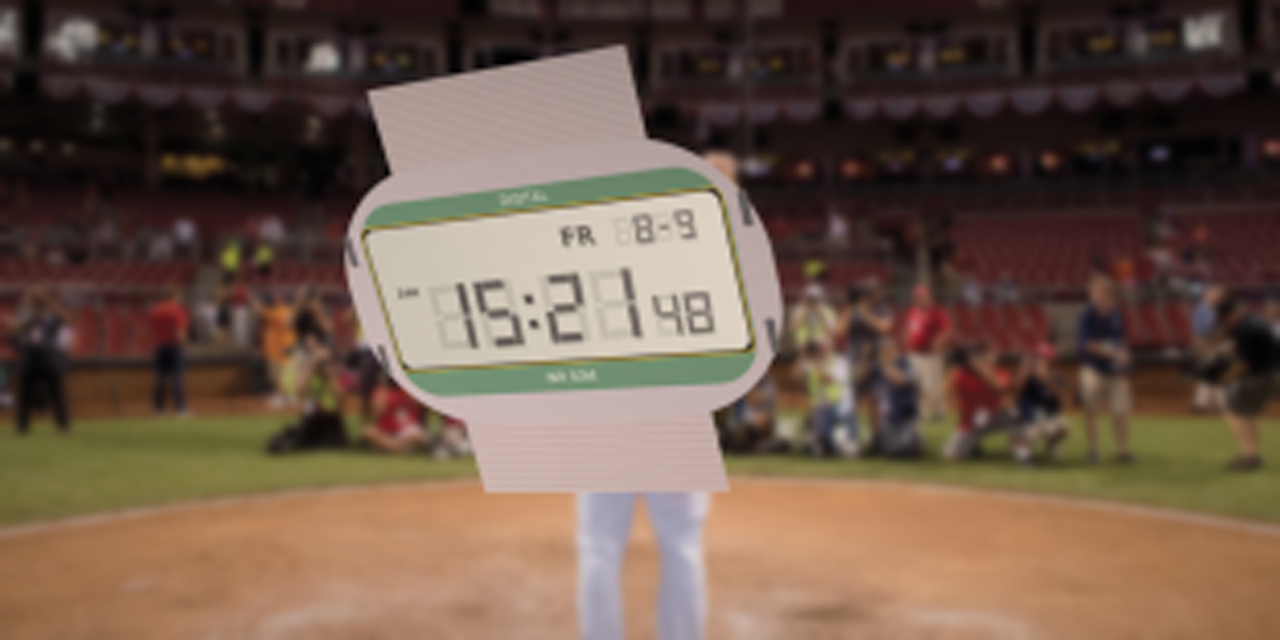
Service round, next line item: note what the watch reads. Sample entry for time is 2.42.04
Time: 15.21.48
